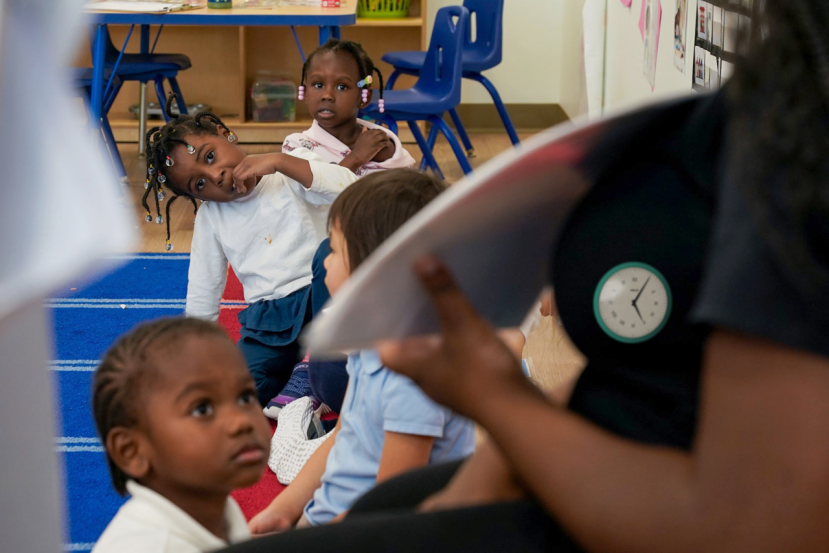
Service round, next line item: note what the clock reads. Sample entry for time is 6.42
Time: 5.05
